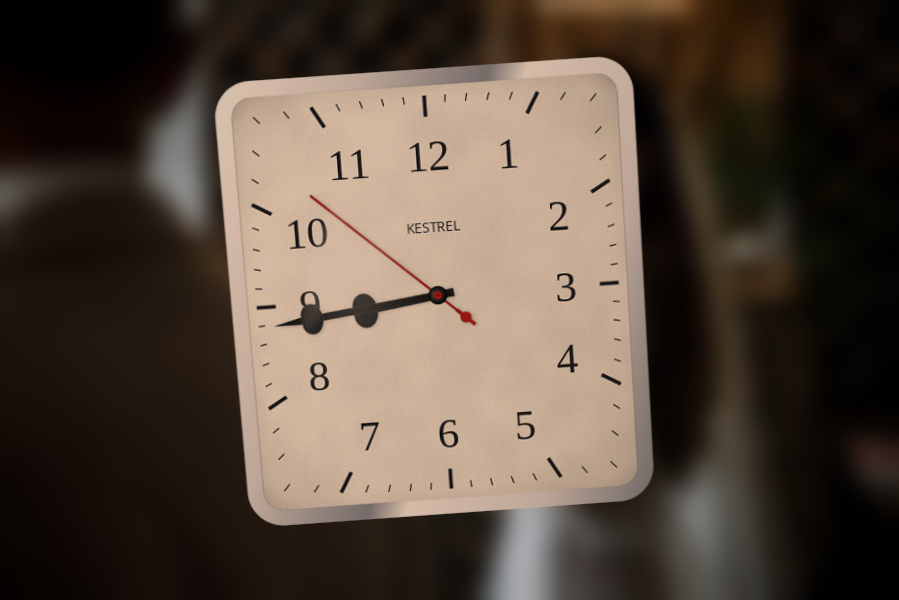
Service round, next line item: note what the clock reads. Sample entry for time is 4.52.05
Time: 8.43.52
